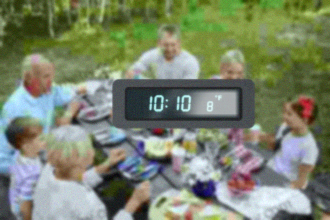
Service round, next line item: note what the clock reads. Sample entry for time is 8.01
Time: 10.10
